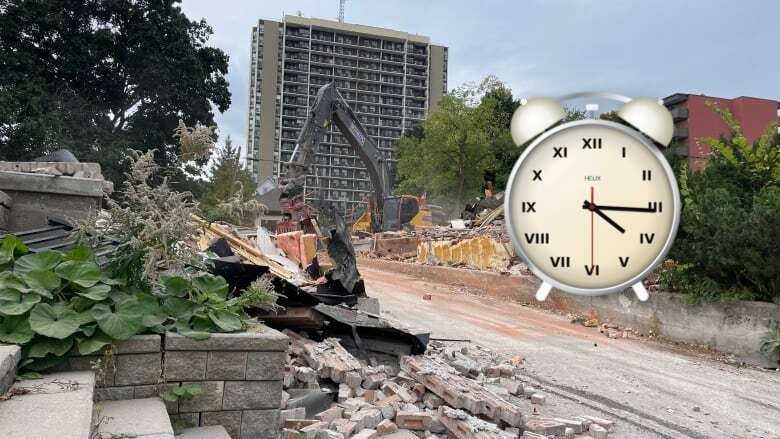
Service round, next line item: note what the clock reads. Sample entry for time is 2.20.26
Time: 4.15.30
